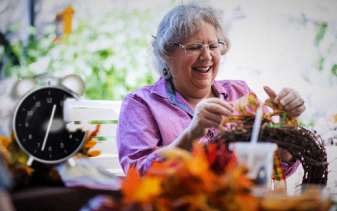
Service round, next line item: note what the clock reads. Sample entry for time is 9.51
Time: 12.33
